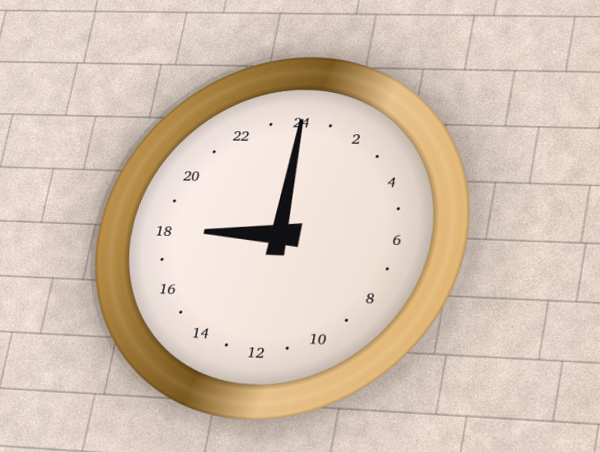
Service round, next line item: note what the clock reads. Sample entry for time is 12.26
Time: 18.00
